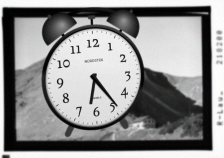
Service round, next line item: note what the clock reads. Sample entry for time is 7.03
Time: 6.24
